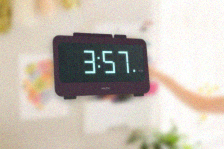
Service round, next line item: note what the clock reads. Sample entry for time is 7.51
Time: 3.57
